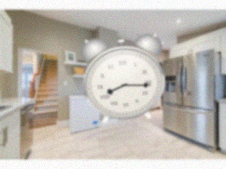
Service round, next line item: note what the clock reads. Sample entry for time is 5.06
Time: 8.16
